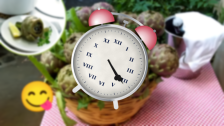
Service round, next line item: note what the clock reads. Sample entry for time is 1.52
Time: 4.21
